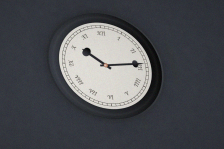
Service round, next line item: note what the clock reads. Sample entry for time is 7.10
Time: 10.14
